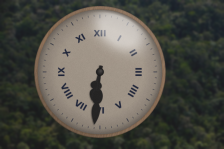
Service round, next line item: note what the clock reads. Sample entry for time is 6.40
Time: 6.31
